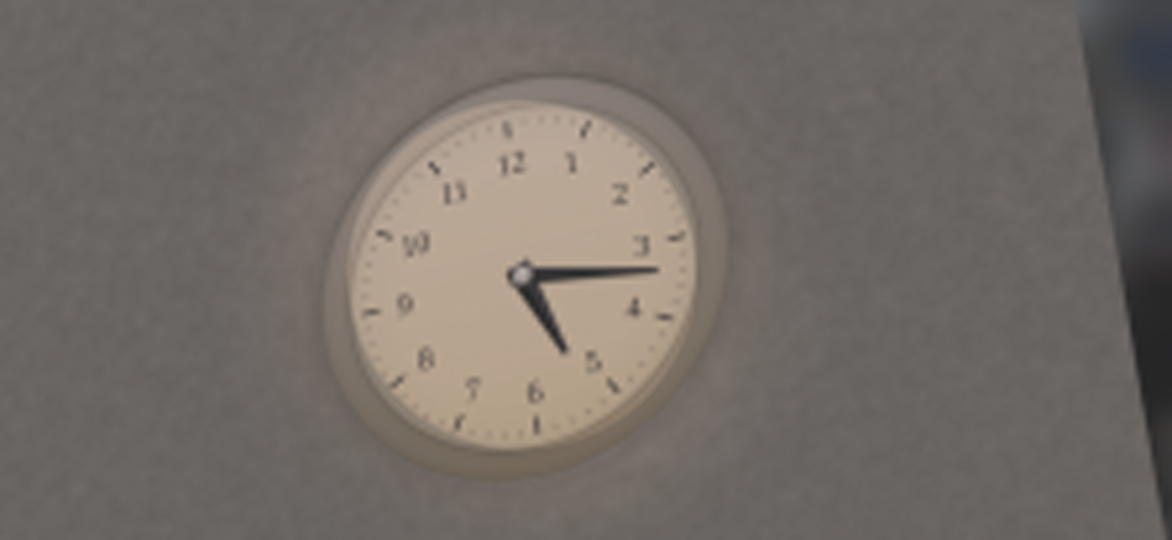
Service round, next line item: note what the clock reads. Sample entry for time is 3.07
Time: 5.17
